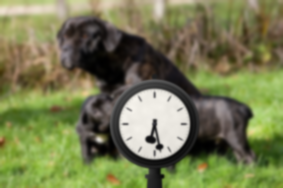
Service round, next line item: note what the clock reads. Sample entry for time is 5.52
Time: 6.28
